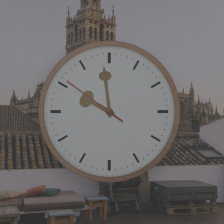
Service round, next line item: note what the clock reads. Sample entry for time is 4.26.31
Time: 9.58.51
